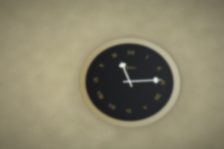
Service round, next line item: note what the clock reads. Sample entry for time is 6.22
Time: 11.14
